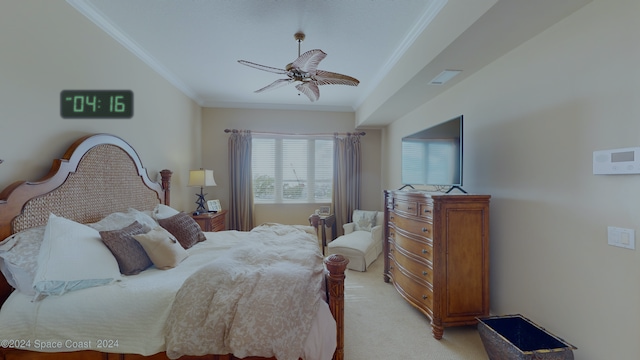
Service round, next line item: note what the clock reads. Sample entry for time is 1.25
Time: 4.16
